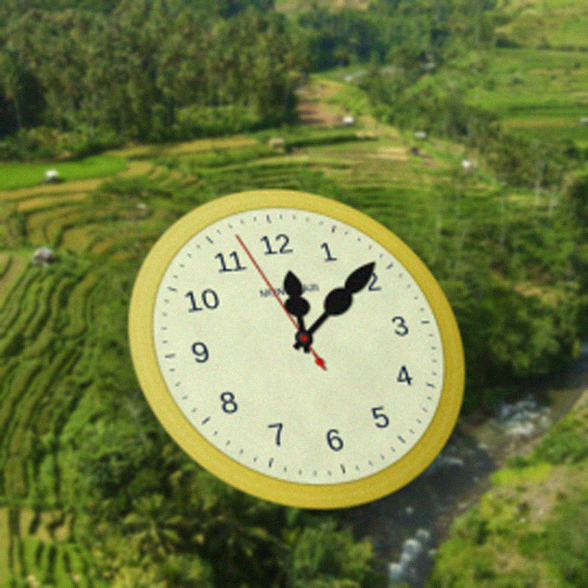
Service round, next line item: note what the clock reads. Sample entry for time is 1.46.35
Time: 12.08.57
